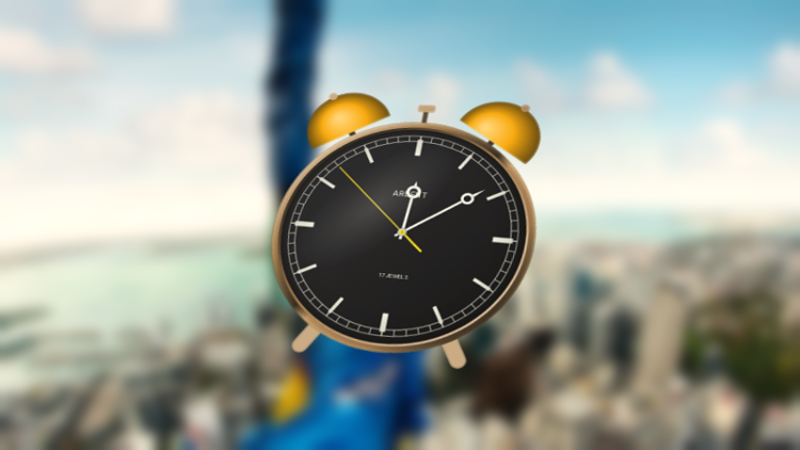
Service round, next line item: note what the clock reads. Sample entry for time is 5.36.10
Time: 12.08.52
